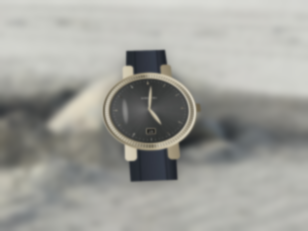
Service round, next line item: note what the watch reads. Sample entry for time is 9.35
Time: 5.01
